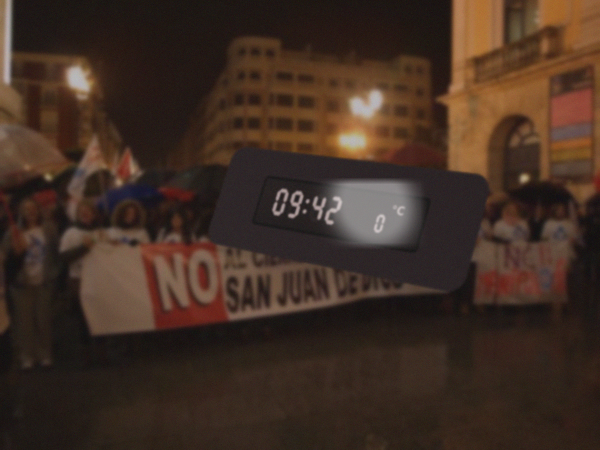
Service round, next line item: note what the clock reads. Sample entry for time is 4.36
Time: 9.42
